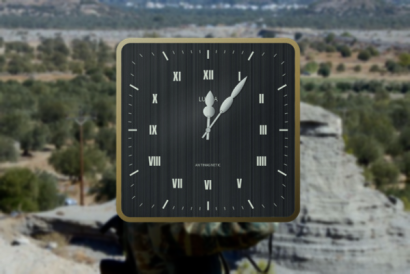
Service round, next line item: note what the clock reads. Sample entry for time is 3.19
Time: 12.06
